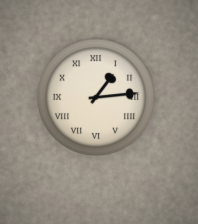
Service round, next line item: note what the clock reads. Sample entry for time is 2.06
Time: 1.14
